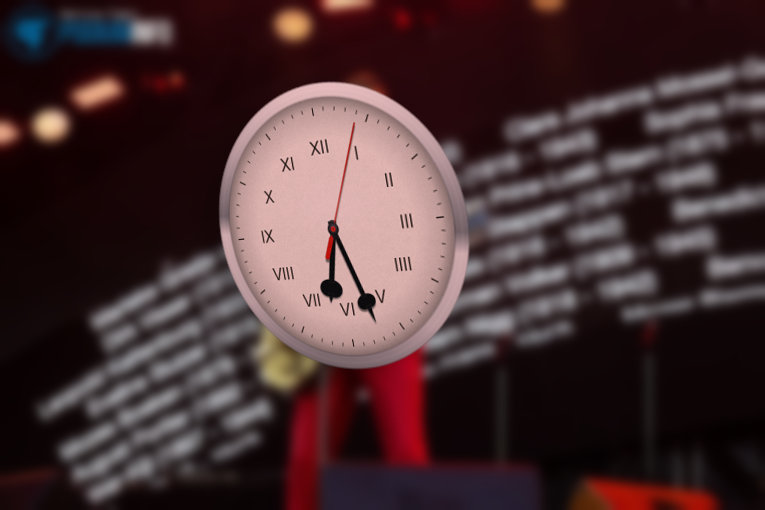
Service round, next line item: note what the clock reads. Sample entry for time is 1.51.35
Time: 6.27.04
